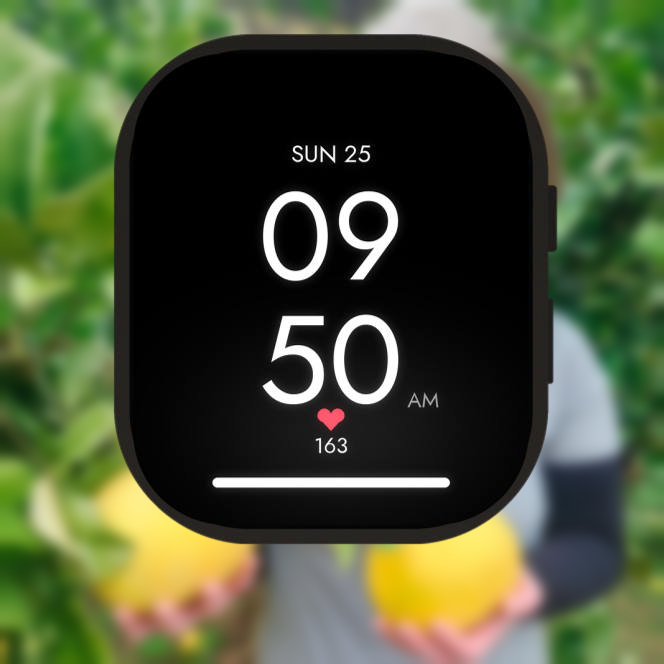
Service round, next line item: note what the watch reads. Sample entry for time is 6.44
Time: 9.50
